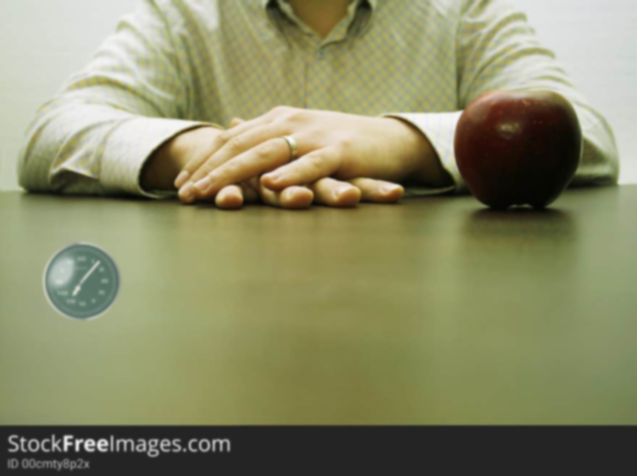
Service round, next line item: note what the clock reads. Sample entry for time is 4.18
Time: 7.07
